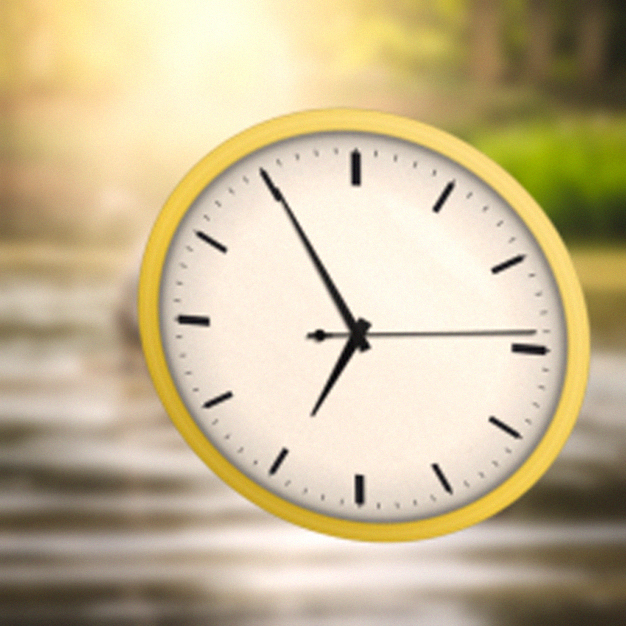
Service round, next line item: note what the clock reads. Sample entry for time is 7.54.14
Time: 6.55.14
